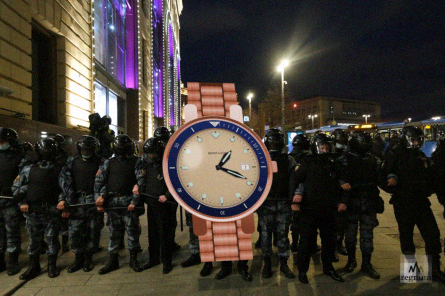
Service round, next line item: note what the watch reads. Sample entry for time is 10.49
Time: 1.19
